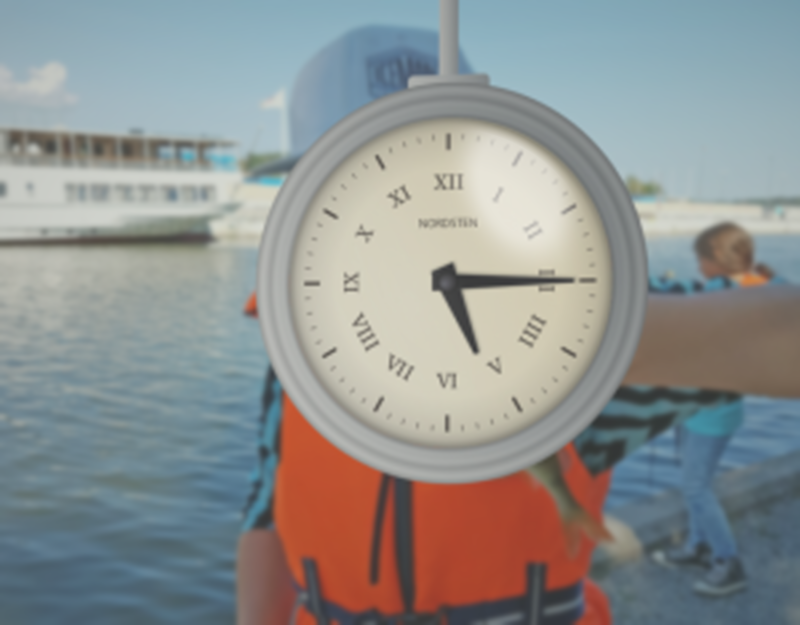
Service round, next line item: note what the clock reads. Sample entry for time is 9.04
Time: 5.15
